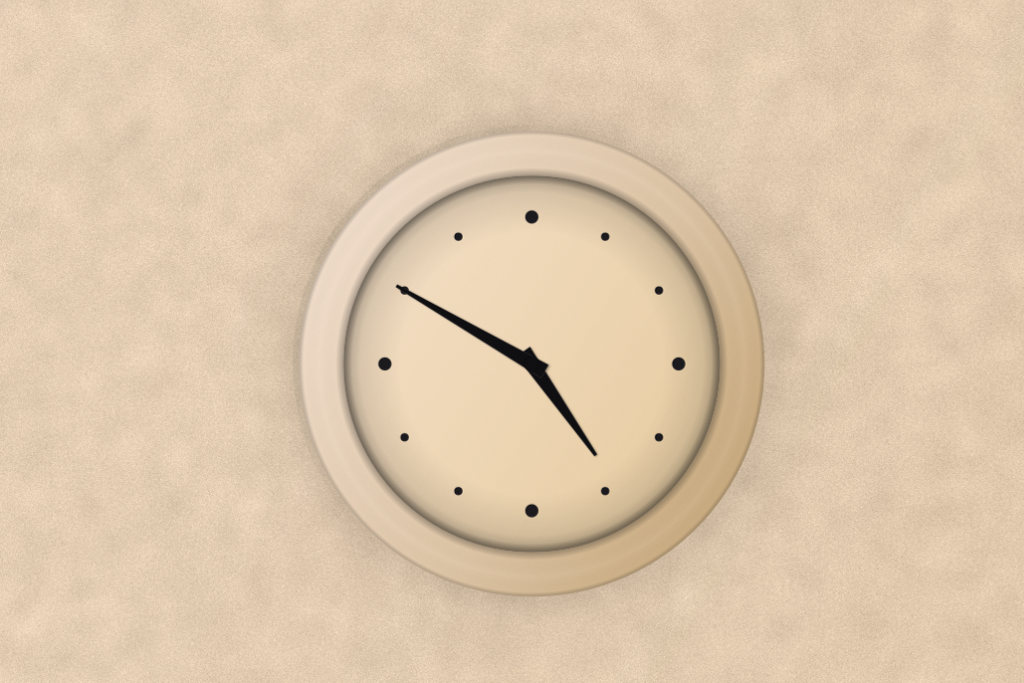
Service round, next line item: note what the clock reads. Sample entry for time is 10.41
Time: 4.50
